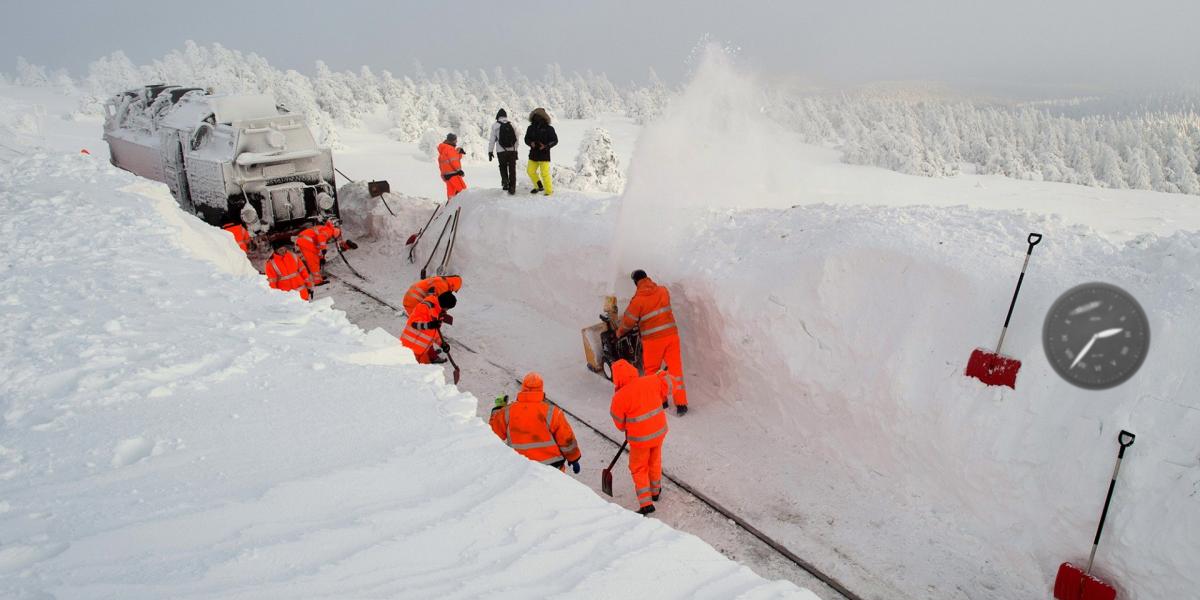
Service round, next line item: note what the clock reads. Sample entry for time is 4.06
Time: 2.37
